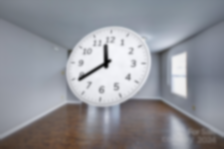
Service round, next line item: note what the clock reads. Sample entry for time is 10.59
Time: 11.39
